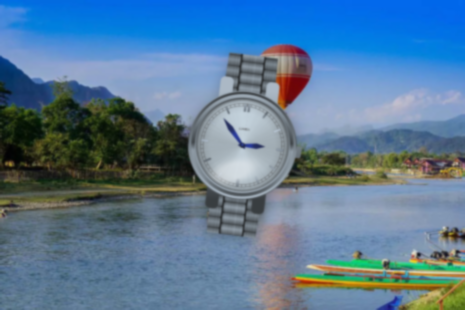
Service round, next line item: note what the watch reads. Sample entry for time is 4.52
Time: 2.53
